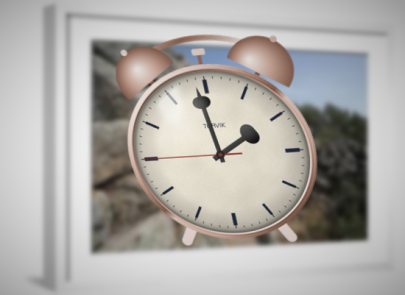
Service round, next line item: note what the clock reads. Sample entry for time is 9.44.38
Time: 1.58.45
